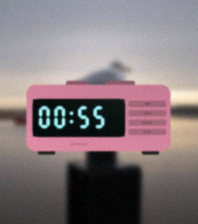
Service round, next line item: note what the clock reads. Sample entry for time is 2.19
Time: 0.55
